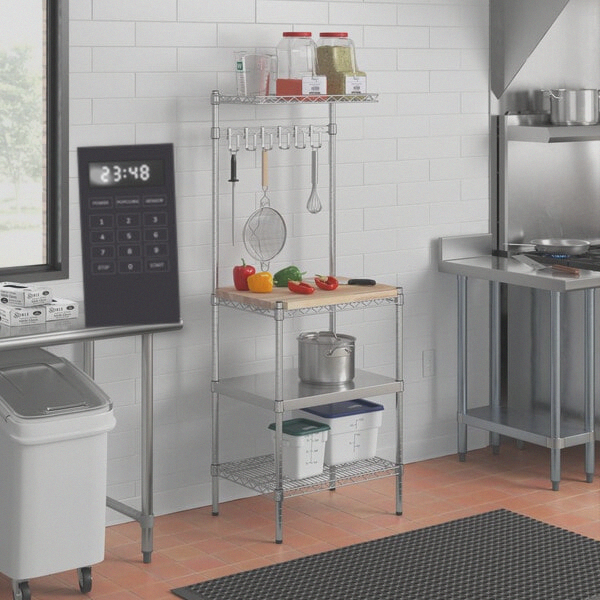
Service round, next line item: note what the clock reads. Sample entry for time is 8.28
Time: 23.48
